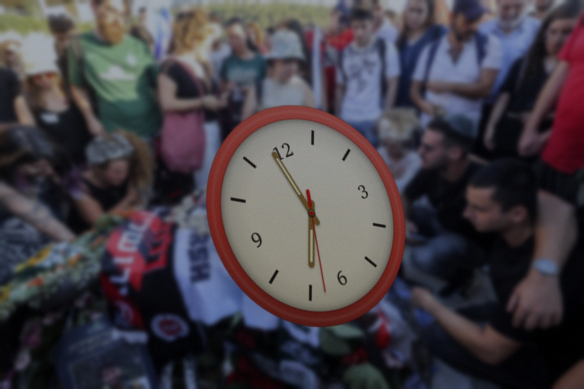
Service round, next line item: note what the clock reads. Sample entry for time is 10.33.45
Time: 6.58.33
